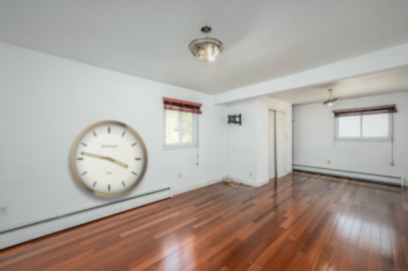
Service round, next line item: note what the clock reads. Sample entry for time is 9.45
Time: 3.47
